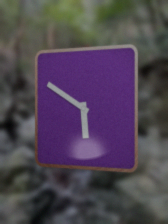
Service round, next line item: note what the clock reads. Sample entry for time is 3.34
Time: 5.50
